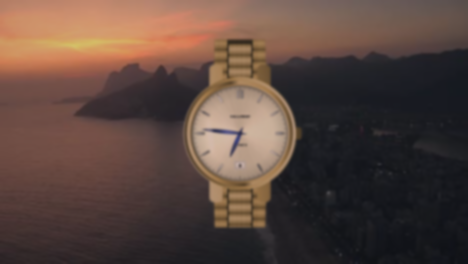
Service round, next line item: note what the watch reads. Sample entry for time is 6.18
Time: 6.46
